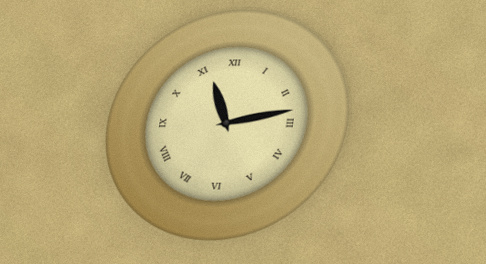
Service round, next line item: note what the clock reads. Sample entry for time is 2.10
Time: 11.13
